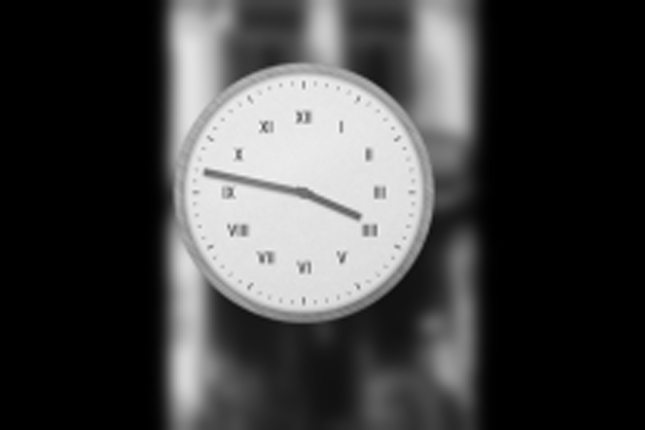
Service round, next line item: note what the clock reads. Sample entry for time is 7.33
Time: 3.47
